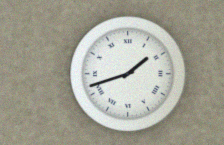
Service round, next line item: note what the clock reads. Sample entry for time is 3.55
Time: 1.42
